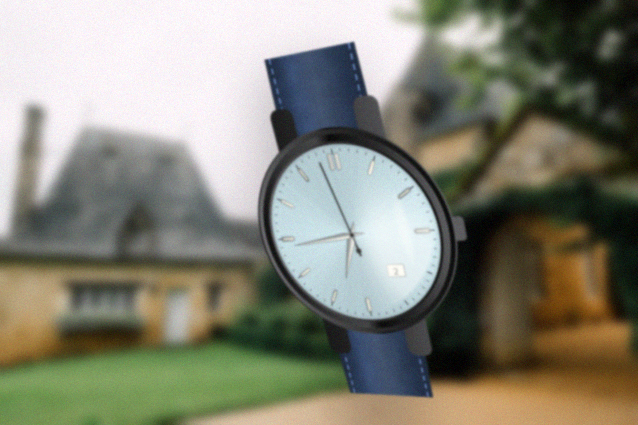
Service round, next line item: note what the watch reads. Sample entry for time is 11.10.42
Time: 6.43.58
